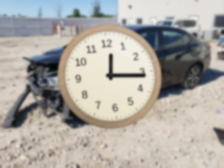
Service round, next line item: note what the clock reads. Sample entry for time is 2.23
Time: 12.16
